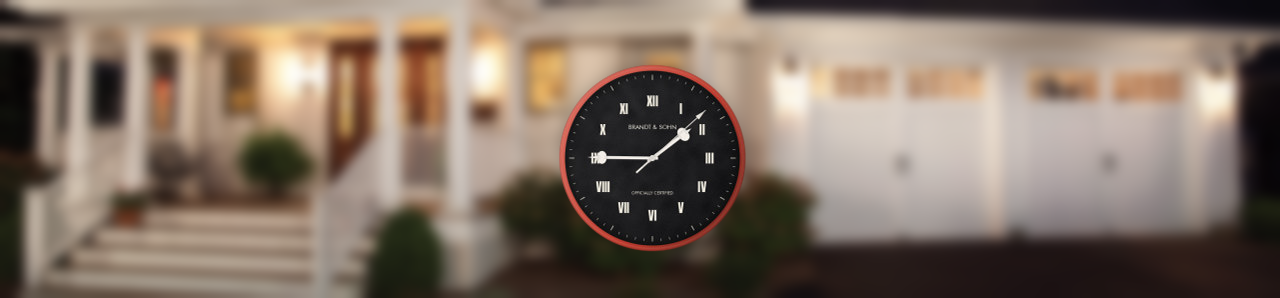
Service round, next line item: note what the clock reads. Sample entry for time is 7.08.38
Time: 1.45.08
